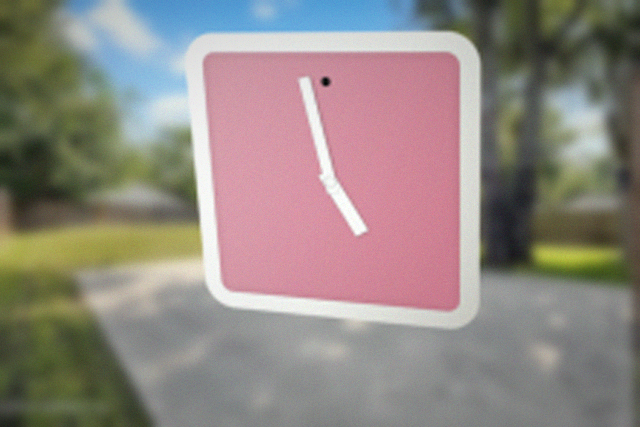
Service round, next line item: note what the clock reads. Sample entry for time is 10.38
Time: 4.58
